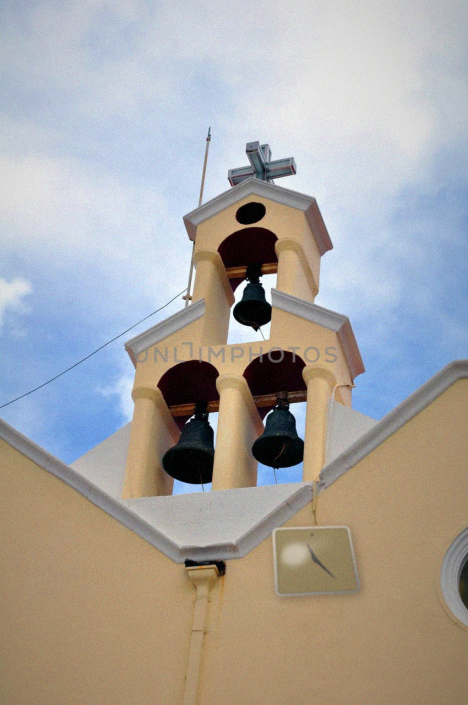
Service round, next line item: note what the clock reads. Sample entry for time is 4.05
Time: 11.24
